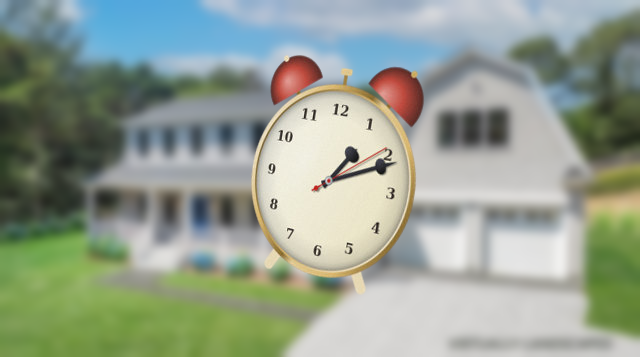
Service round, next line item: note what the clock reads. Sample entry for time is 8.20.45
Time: 1.11.09
